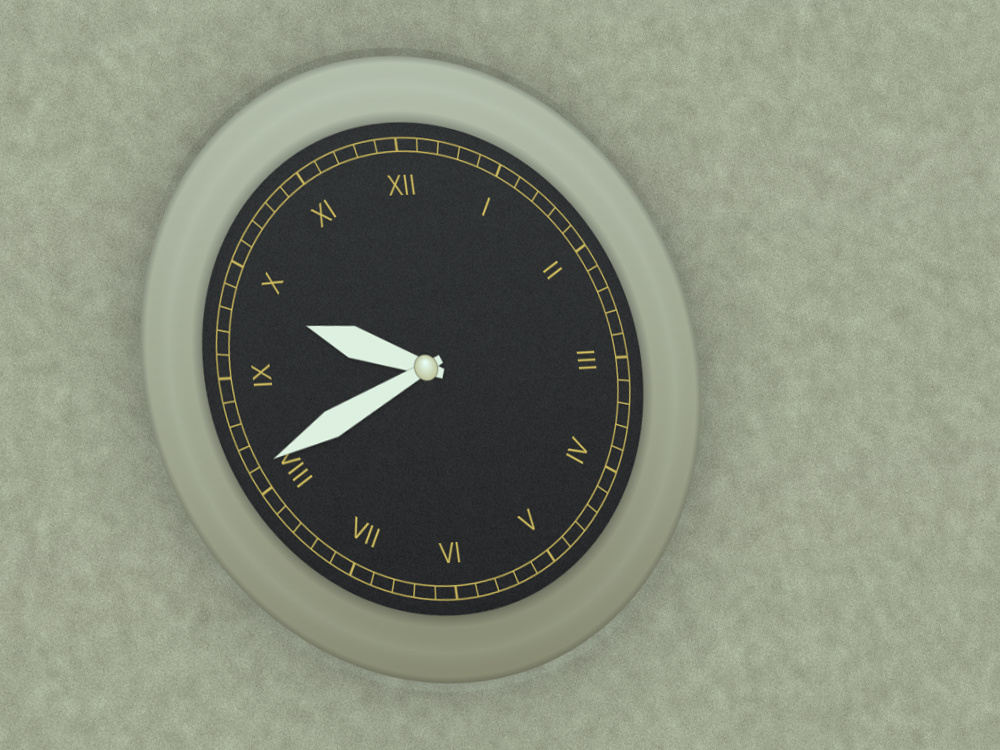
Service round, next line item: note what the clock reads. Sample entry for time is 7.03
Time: 9.41
